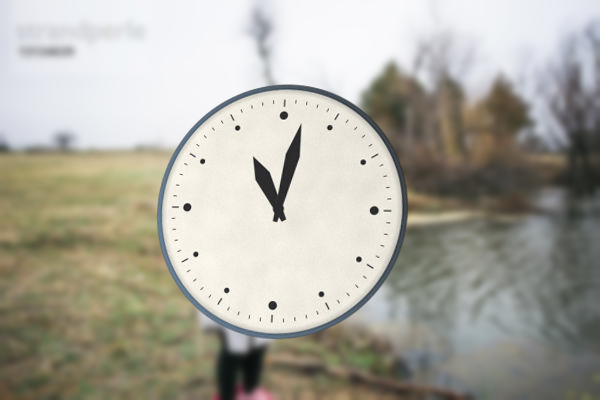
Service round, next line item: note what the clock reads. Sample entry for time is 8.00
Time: 11.02
